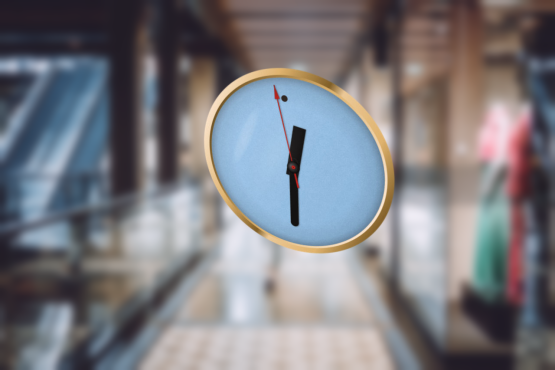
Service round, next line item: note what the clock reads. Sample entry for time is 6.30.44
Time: 12.30.59
